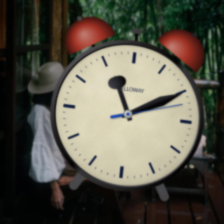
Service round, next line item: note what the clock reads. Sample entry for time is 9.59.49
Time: 11.10.12
